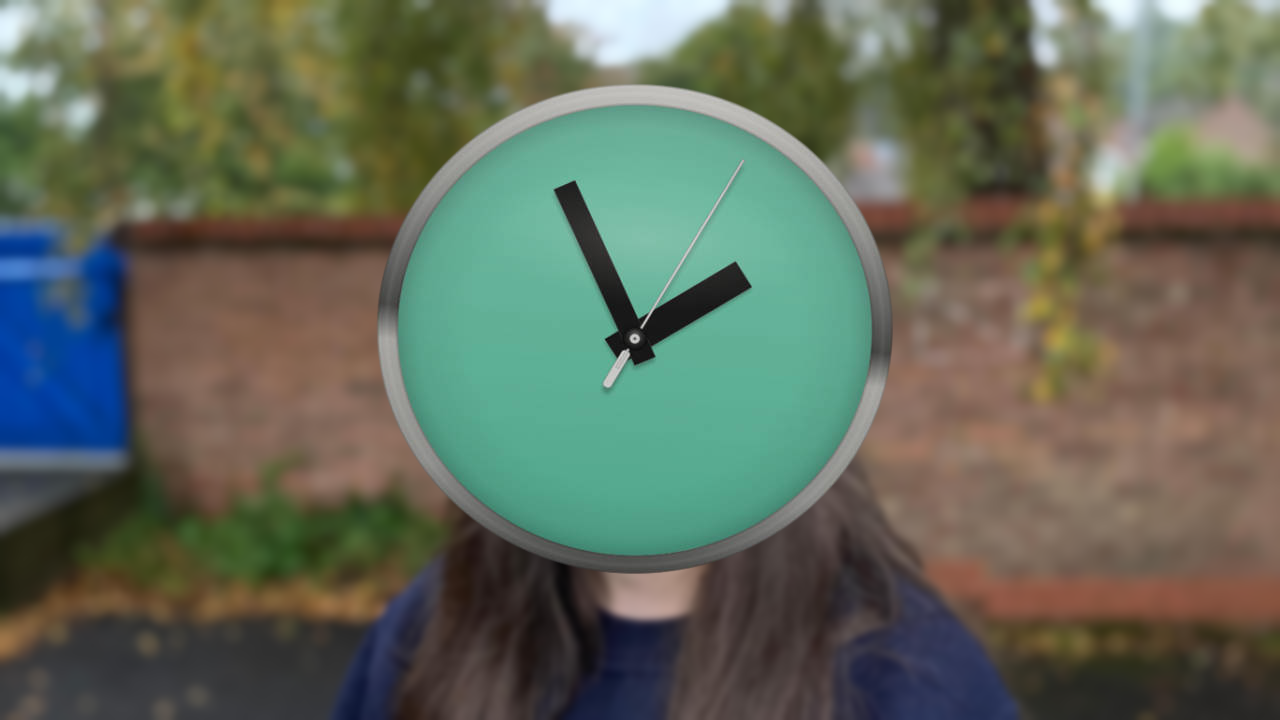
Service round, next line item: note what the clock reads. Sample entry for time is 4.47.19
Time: 1.56.05
